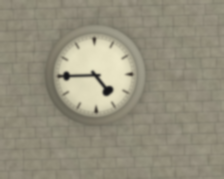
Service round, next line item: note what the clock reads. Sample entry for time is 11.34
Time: 4.45
